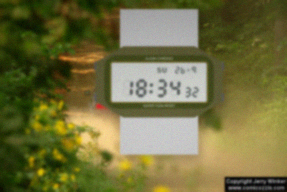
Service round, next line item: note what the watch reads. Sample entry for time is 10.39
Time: 18.34
